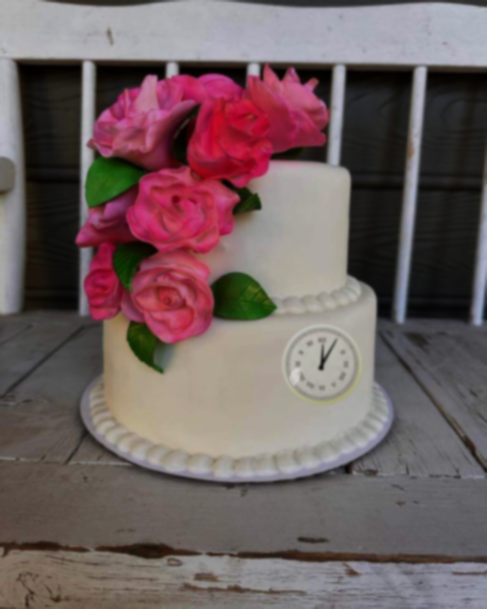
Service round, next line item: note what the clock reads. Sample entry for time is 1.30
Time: 12.05
